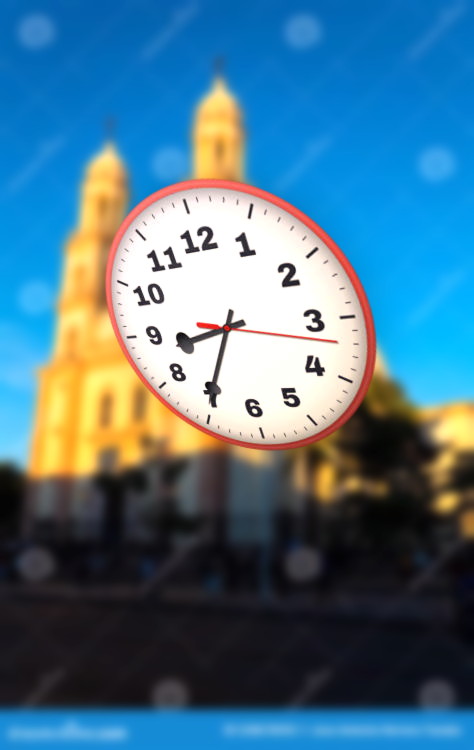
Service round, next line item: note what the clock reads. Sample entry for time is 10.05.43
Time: 8.35.17
